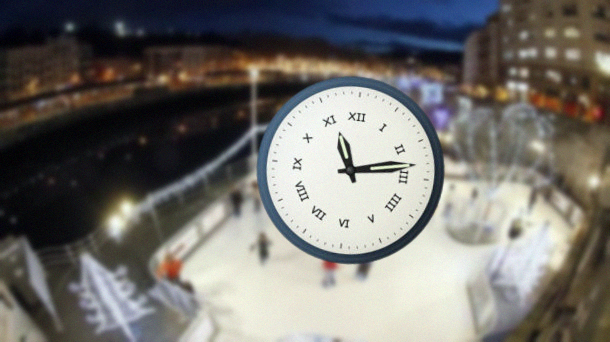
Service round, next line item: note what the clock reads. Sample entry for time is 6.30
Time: 11.13
